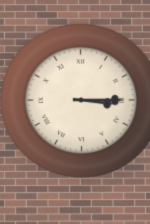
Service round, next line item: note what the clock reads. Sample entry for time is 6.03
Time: 3.15
